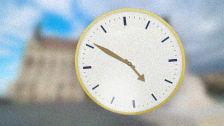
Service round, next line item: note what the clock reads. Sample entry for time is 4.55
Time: 4.51
